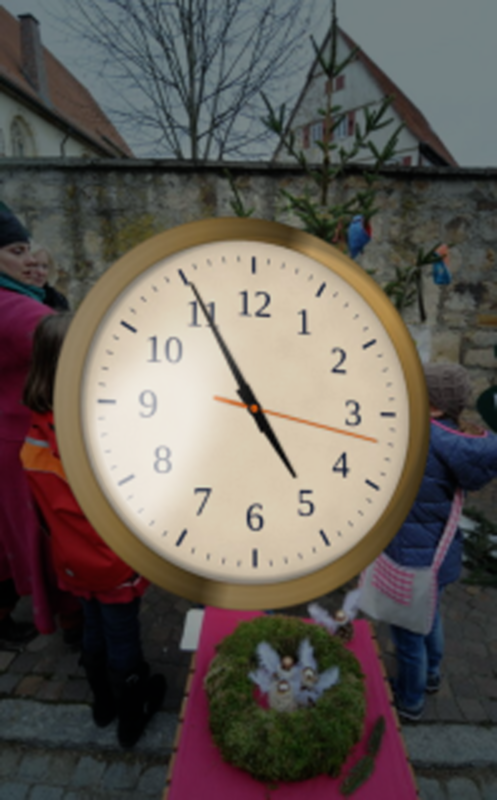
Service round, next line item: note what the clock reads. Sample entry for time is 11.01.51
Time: 4.55.17
